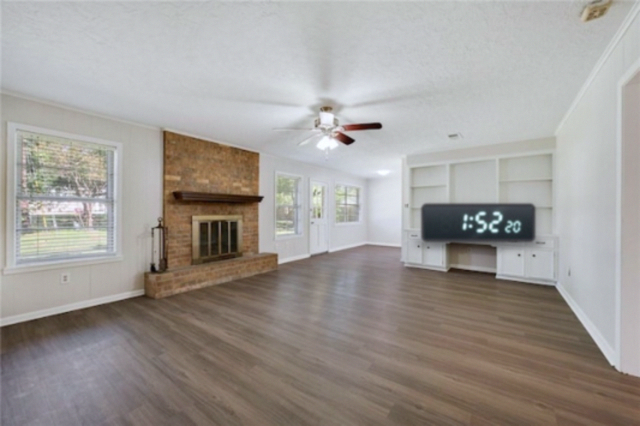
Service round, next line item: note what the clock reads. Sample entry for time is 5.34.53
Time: 1.52.20
